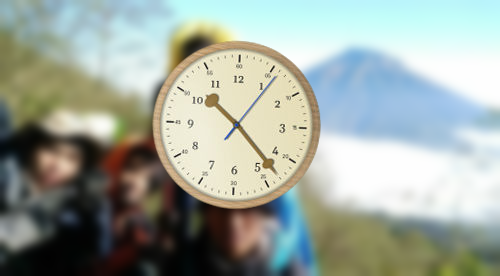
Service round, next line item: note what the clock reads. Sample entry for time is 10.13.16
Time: 10.23.06
